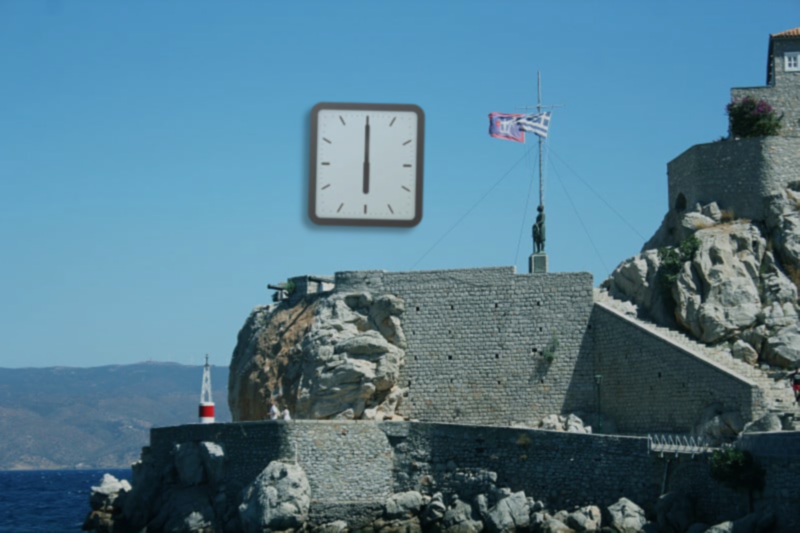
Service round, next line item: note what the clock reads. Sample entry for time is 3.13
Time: 6.00
